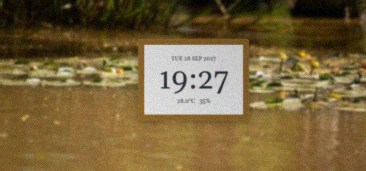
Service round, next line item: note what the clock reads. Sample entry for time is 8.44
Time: 19.27
